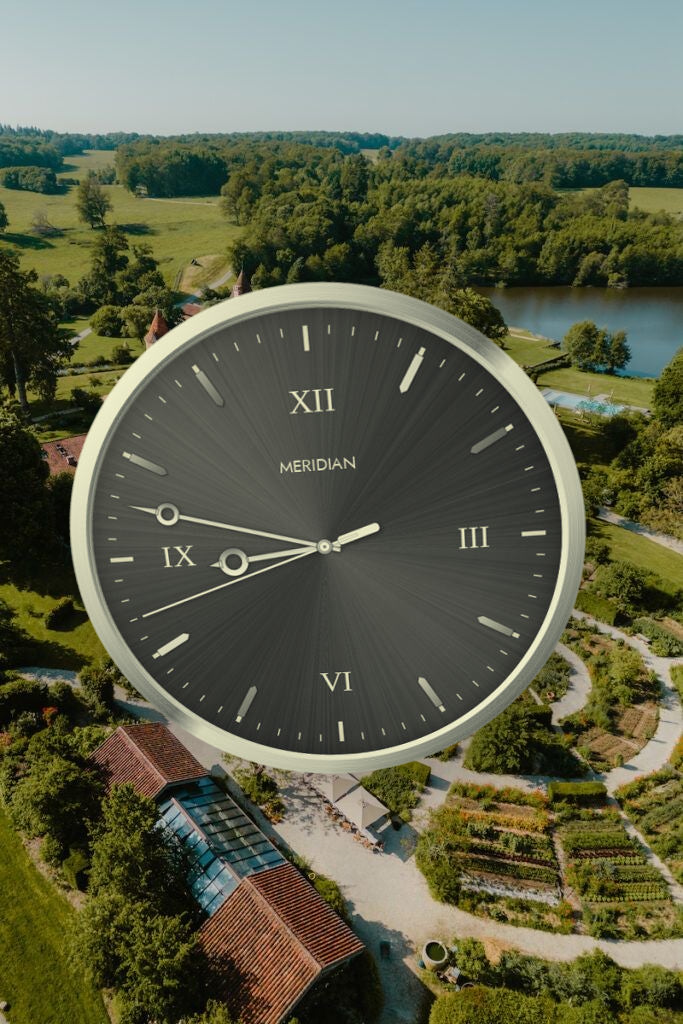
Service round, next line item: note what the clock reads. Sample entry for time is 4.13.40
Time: 8.47.42
